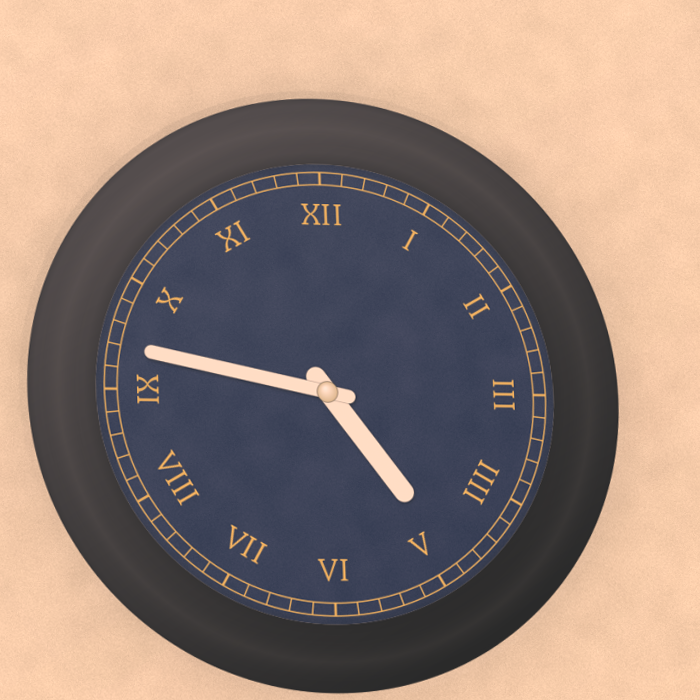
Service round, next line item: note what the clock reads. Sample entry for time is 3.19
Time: 4.47
